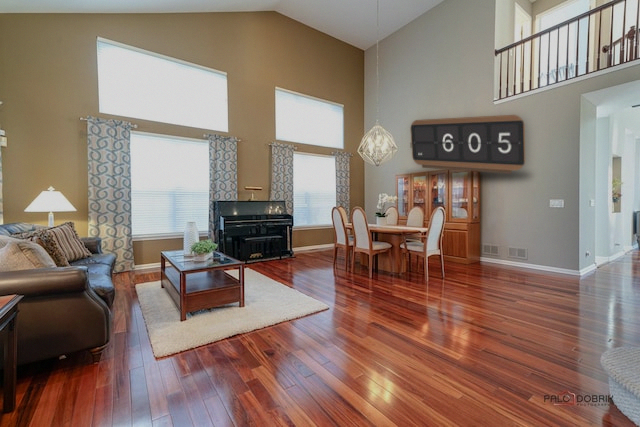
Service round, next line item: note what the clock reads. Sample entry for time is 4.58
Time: 6.05
